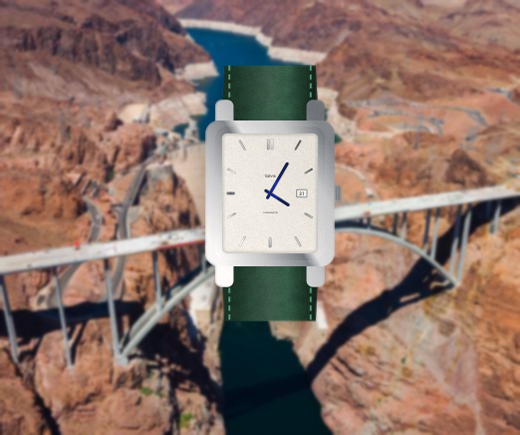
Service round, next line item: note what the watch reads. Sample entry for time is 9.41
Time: 4.05
